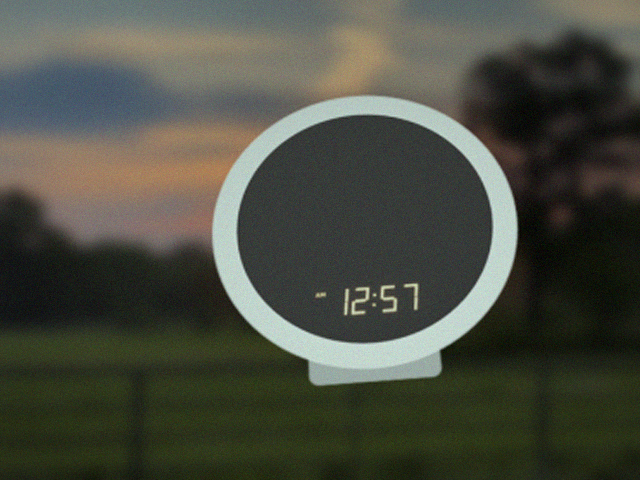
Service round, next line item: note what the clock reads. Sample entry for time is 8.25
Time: 12.57
